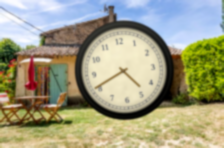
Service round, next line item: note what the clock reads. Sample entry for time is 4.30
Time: 4.41
